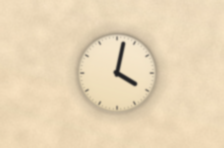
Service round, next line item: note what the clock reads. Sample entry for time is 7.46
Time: 4.02
